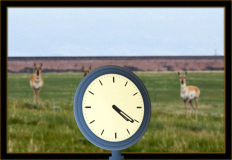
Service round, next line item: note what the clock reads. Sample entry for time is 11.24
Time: 4.21
